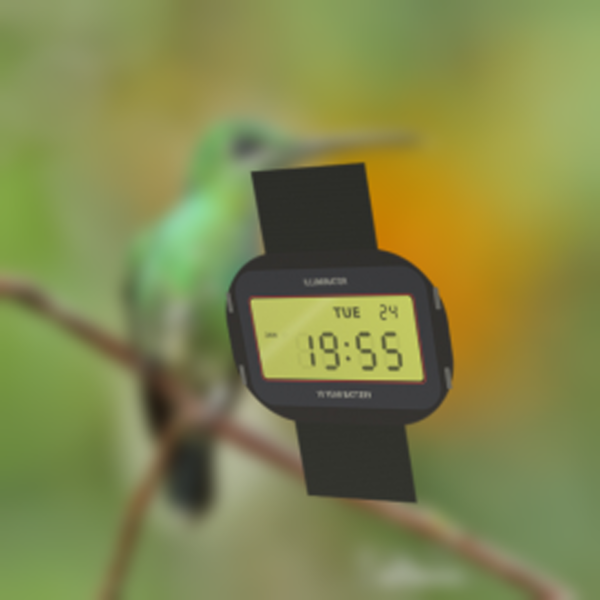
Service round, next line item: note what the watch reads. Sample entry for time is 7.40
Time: 19.55
